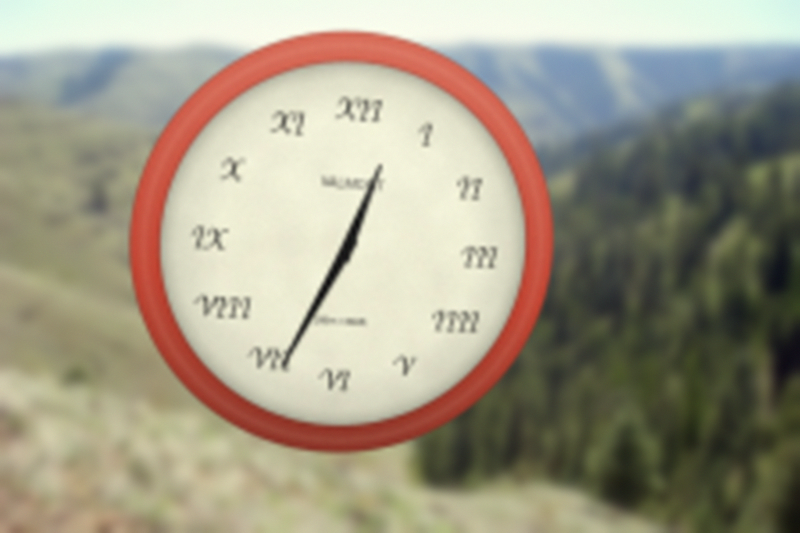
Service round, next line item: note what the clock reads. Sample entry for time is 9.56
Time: 12.34
